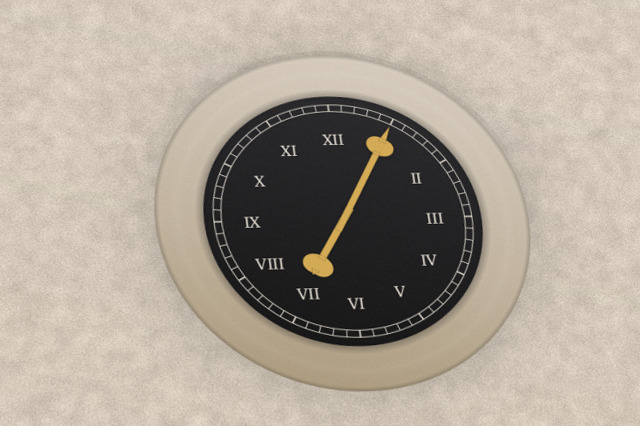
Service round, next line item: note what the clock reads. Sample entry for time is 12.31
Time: 7.05
